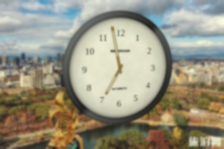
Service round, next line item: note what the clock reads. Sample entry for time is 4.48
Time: 6.58
